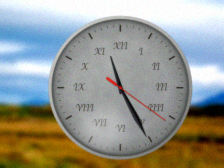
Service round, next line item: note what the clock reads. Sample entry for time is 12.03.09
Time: 11.25.21
